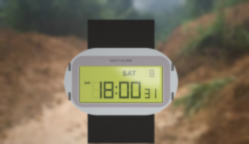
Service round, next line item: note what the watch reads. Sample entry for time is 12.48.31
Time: 18.00.31
